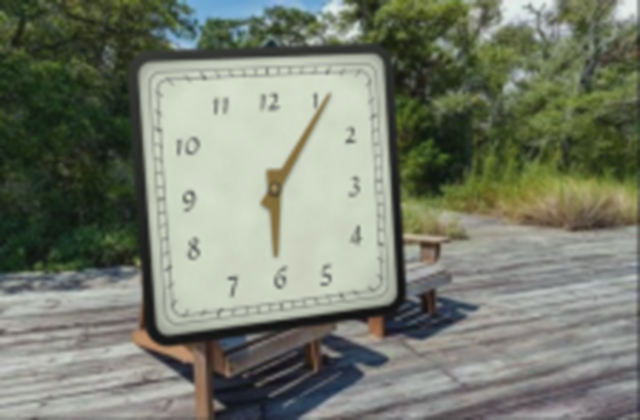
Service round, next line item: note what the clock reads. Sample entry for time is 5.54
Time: 6.06
